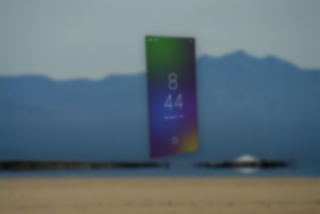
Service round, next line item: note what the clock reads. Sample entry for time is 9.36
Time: 8.44
